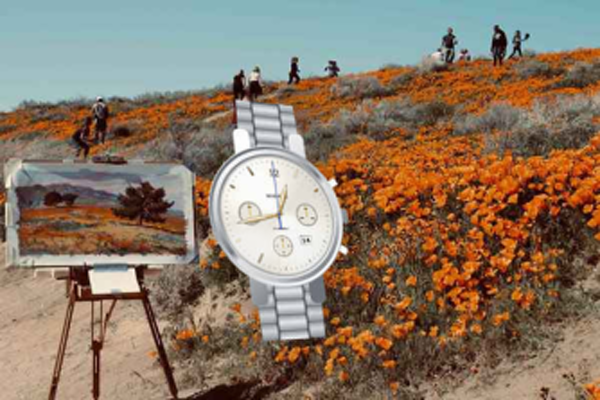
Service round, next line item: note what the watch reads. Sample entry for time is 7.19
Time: 12.43
